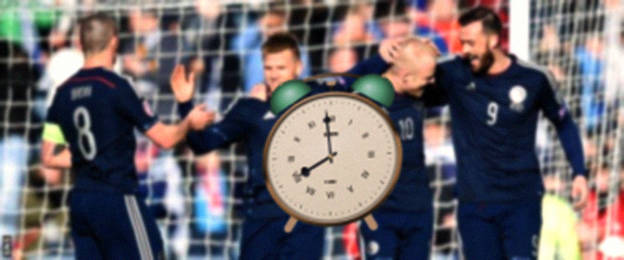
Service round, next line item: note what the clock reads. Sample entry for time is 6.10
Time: 7.59
